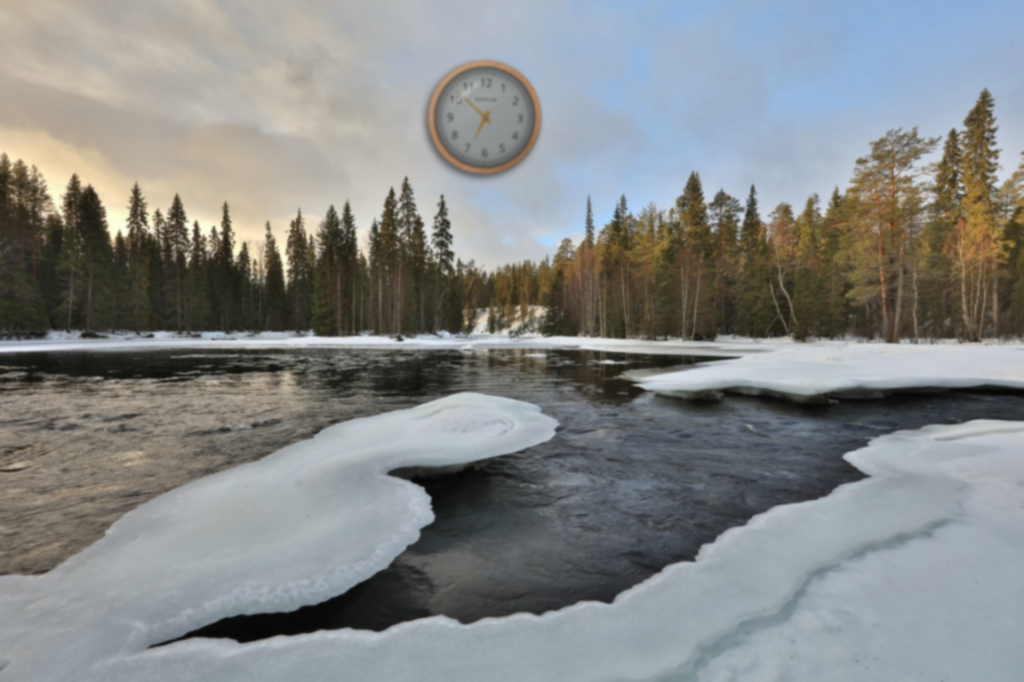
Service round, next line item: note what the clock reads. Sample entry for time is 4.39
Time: 6.52
